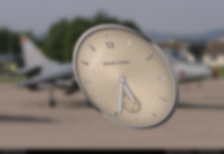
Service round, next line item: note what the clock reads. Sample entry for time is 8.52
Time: 5.34
